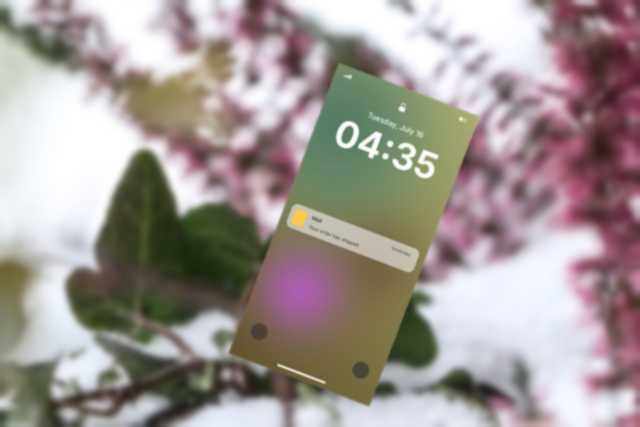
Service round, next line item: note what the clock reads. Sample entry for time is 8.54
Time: 4.35
